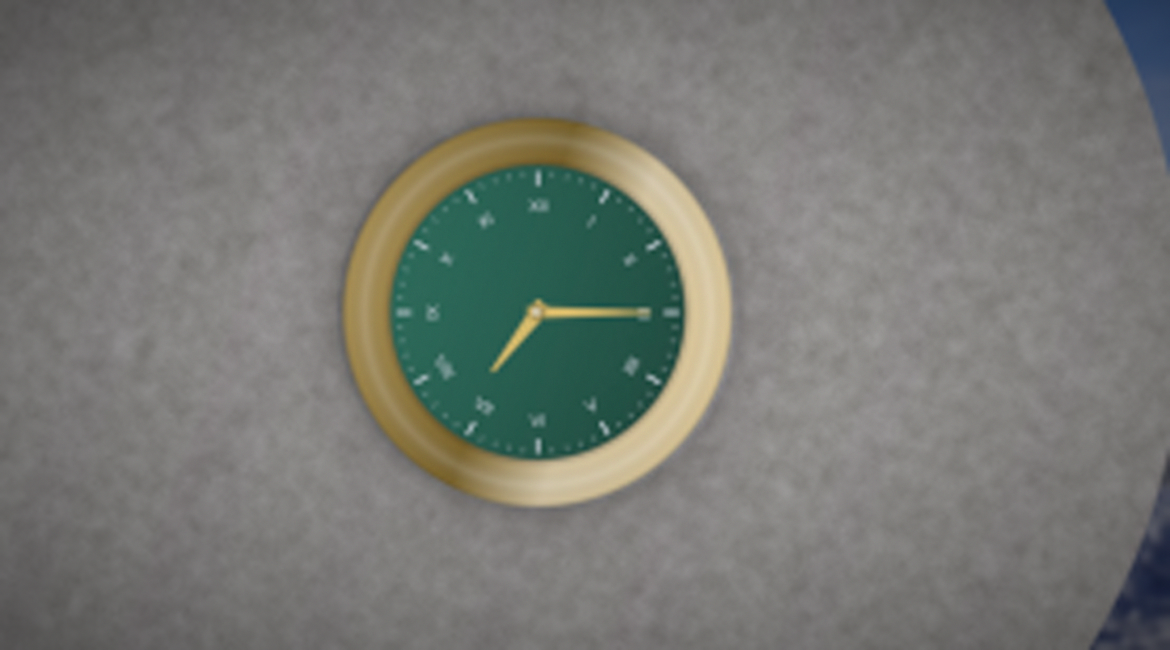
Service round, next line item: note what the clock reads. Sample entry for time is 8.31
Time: 7.15
